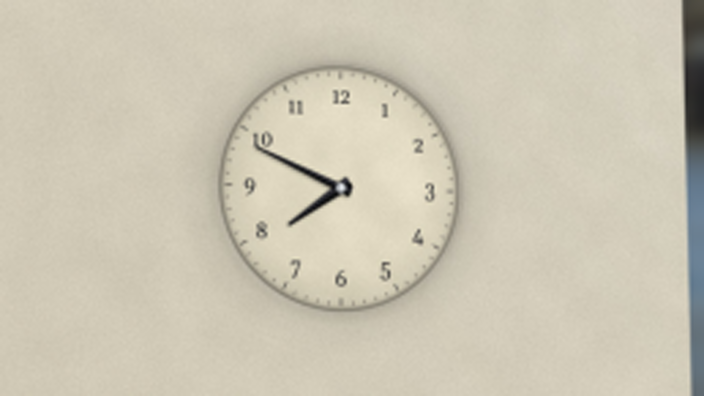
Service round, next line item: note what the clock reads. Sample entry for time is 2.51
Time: 7.49
